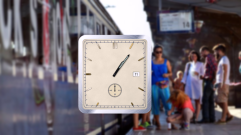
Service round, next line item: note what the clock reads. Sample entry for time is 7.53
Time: 1.06
